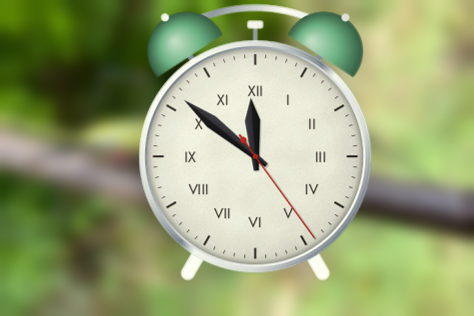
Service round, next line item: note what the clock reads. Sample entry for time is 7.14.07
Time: 11.51.24
